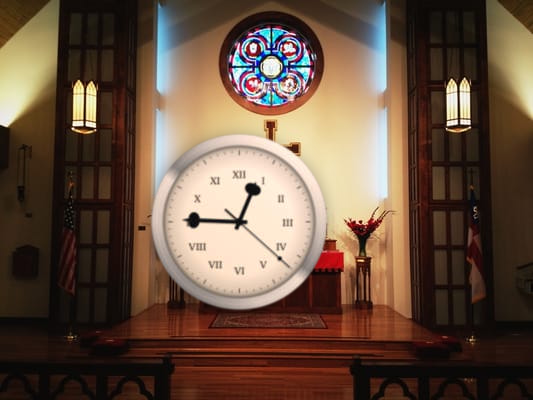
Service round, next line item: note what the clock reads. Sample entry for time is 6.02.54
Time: 12.45.22
